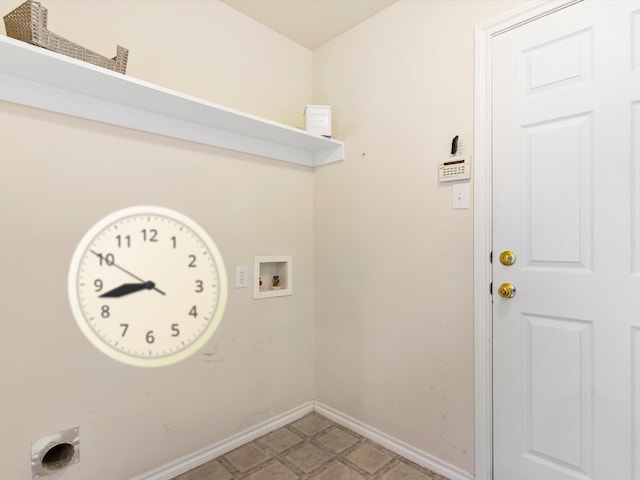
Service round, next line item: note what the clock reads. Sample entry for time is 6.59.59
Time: 8.42.50
